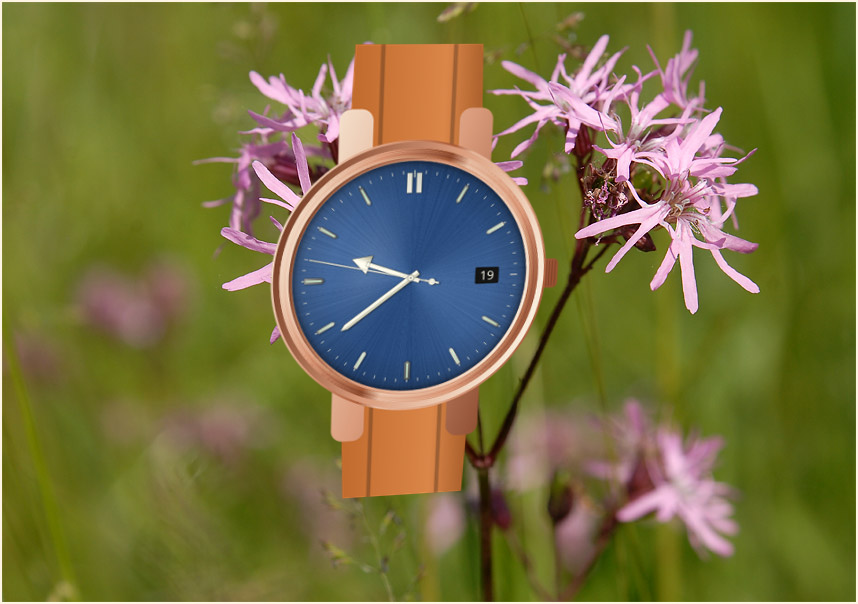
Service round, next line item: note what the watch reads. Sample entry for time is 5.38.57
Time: 9.38.47
